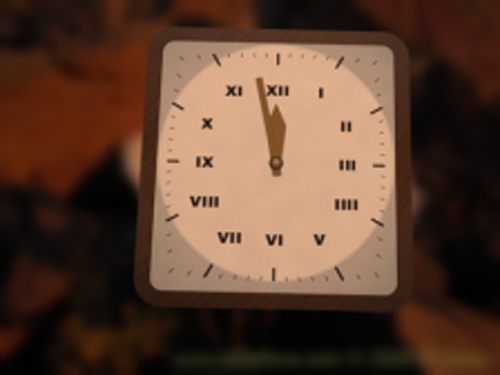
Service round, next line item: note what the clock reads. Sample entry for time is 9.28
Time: 11.58
